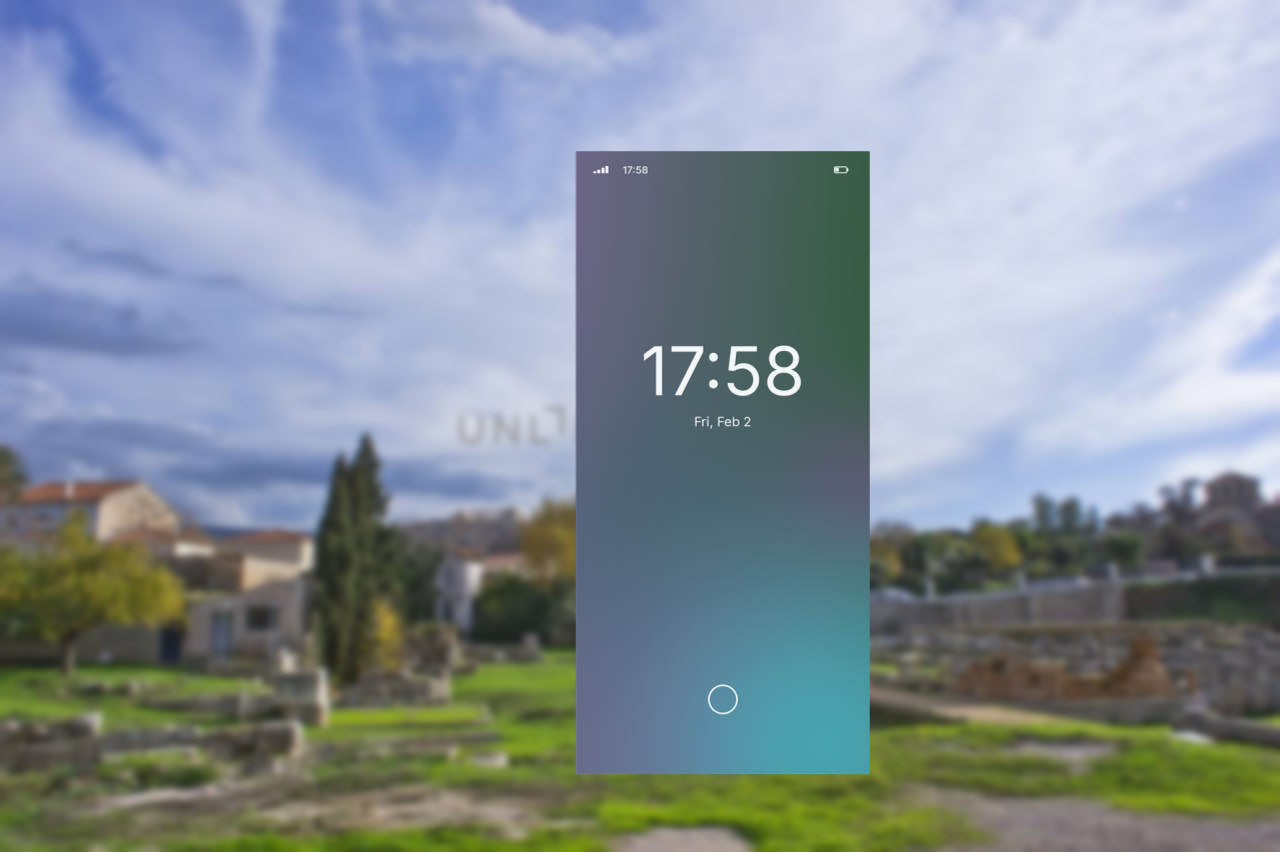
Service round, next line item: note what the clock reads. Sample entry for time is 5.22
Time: 17.58
